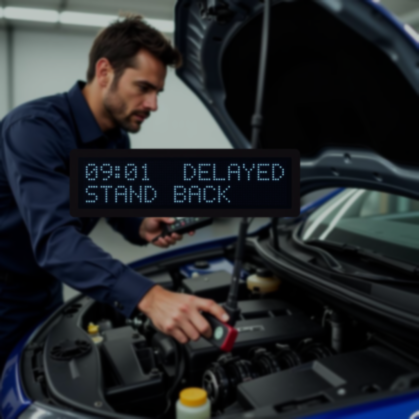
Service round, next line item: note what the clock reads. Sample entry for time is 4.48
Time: 9.01
